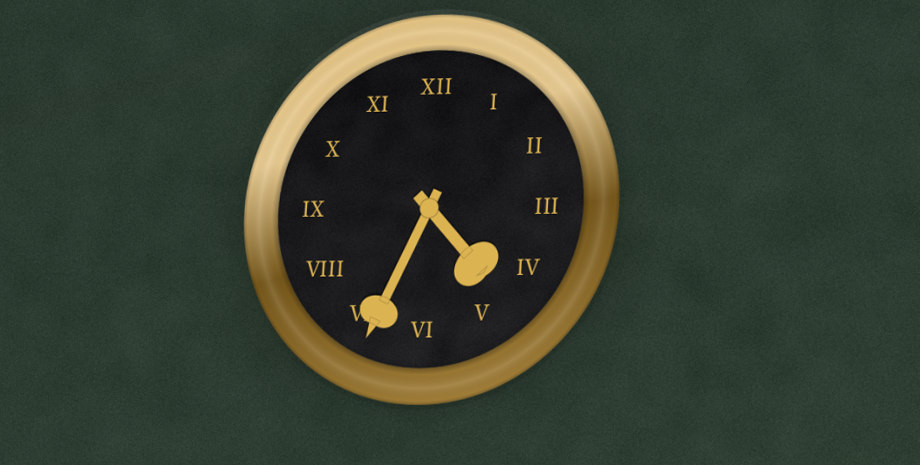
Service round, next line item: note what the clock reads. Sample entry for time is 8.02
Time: 4.34
